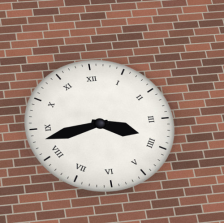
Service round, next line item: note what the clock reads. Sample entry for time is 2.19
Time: 3.43
